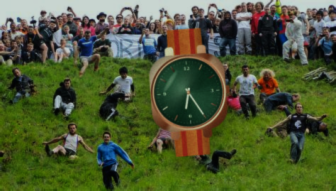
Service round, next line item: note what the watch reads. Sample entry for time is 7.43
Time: 6.25
